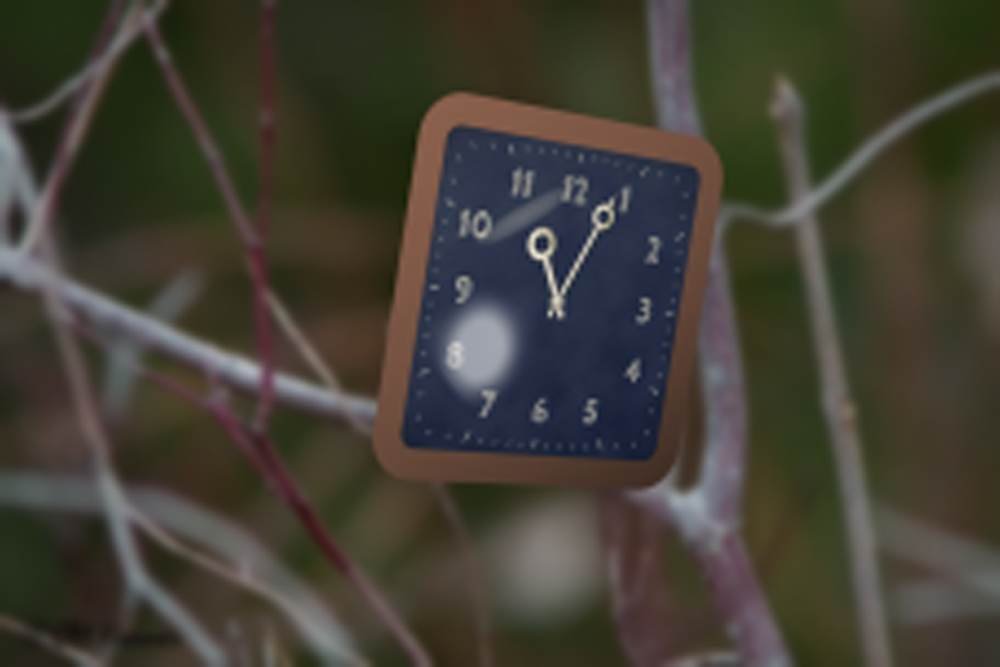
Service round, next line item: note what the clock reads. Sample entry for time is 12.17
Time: 11.04
